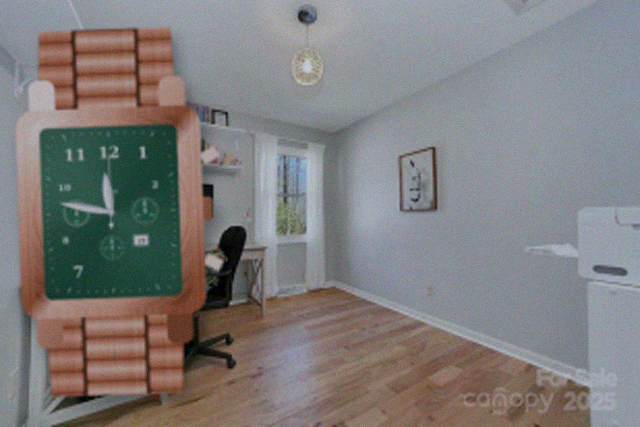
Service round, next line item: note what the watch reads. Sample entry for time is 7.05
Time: 11.47
